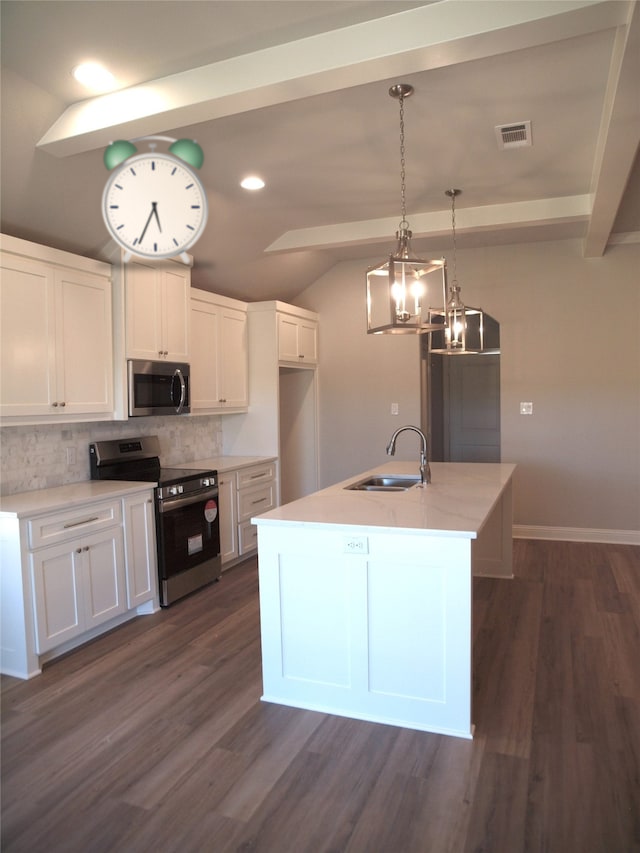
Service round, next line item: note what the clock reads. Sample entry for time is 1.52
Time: 5.34
